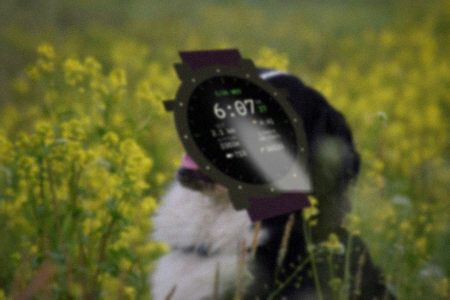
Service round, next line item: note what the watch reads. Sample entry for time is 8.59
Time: 6.07
